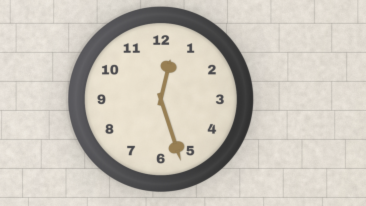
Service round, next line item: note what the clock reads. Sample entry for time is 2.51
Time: 12.27
